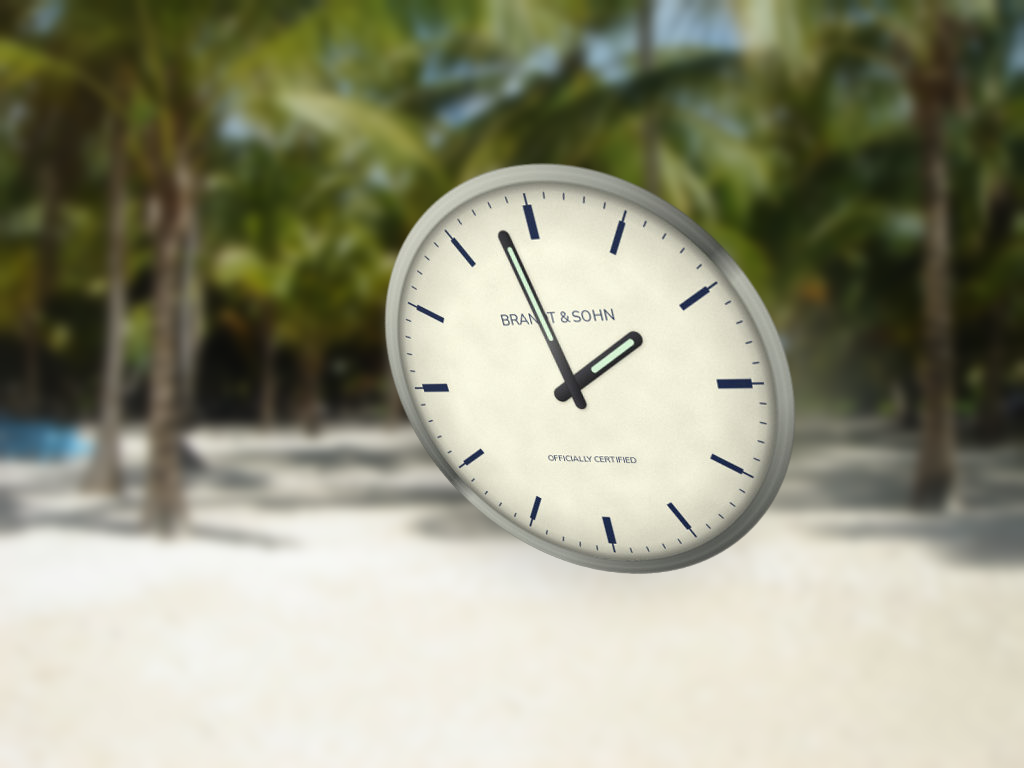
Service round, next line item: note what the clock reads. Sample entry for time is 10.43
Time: 1.58
